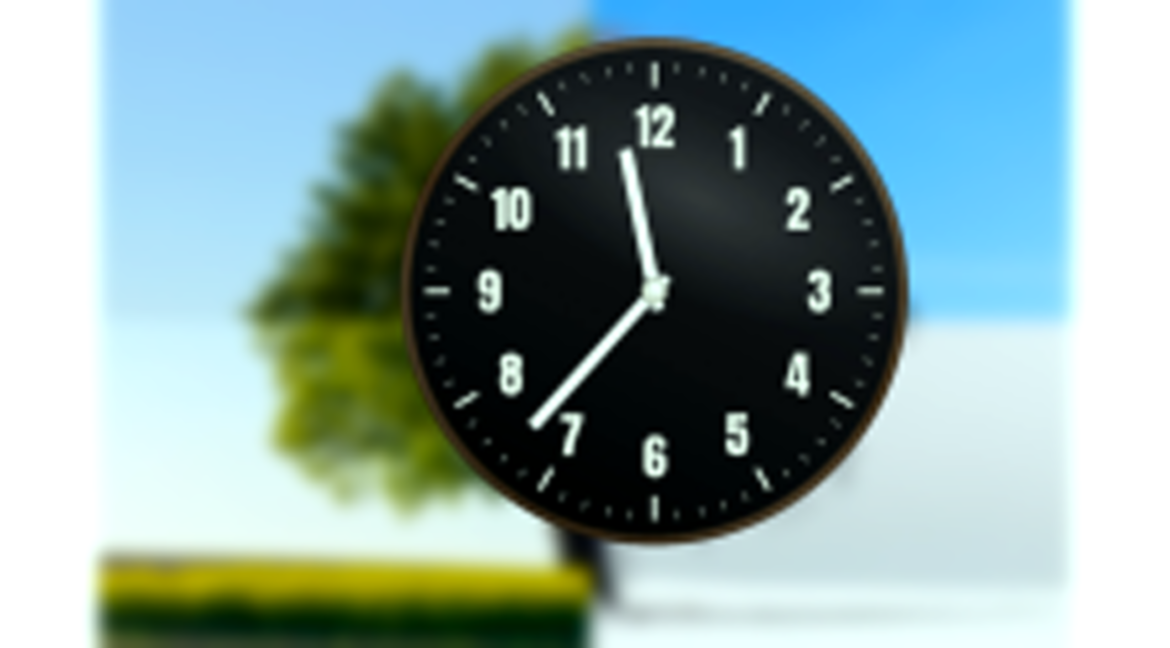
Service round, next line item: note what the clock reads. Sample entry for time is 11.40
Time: 11.37
